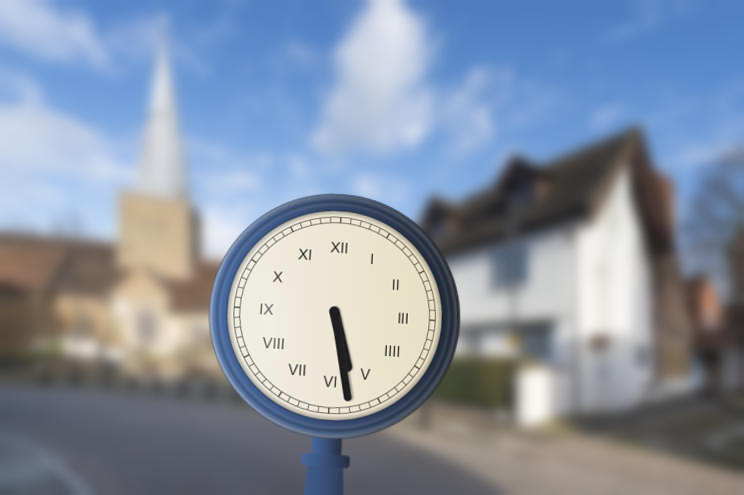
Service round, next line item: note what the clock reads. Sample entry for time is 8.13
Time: 5.28
